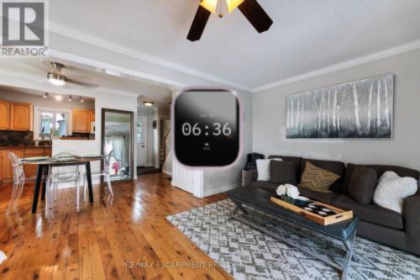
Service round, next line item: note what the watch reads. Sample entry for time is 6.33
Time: 6.36
